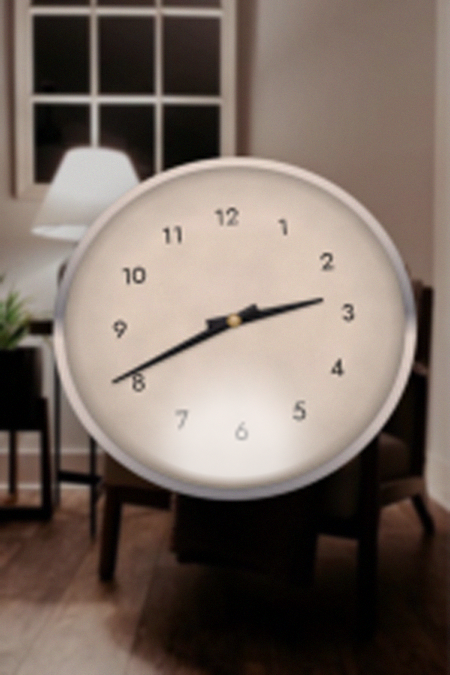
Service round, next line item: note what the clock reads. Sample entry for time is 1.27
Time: 2.41
